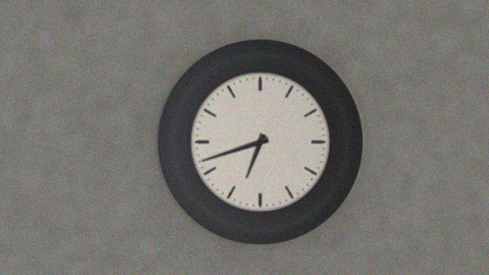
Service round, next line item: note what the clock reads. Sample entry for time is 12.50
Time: 6.42
